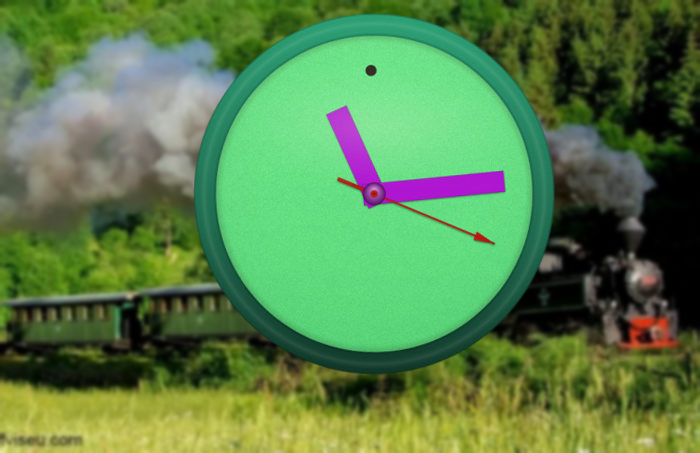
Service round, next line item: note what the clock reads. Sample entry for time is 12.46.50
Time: 11.14.19
